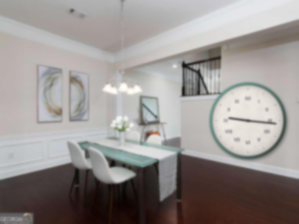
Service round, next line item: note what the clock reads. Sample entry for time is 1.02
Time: 9.16
